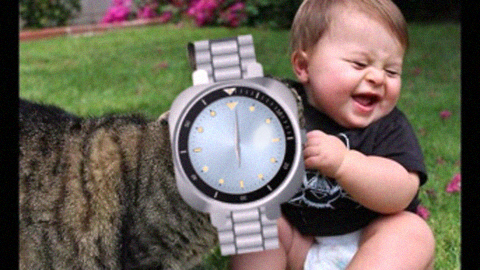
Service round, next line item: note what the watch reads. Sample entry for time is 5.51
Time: 6.01
